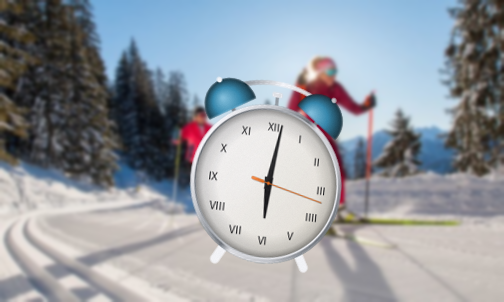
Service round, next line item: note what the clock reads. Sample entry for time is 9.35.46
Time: 6.01.17
